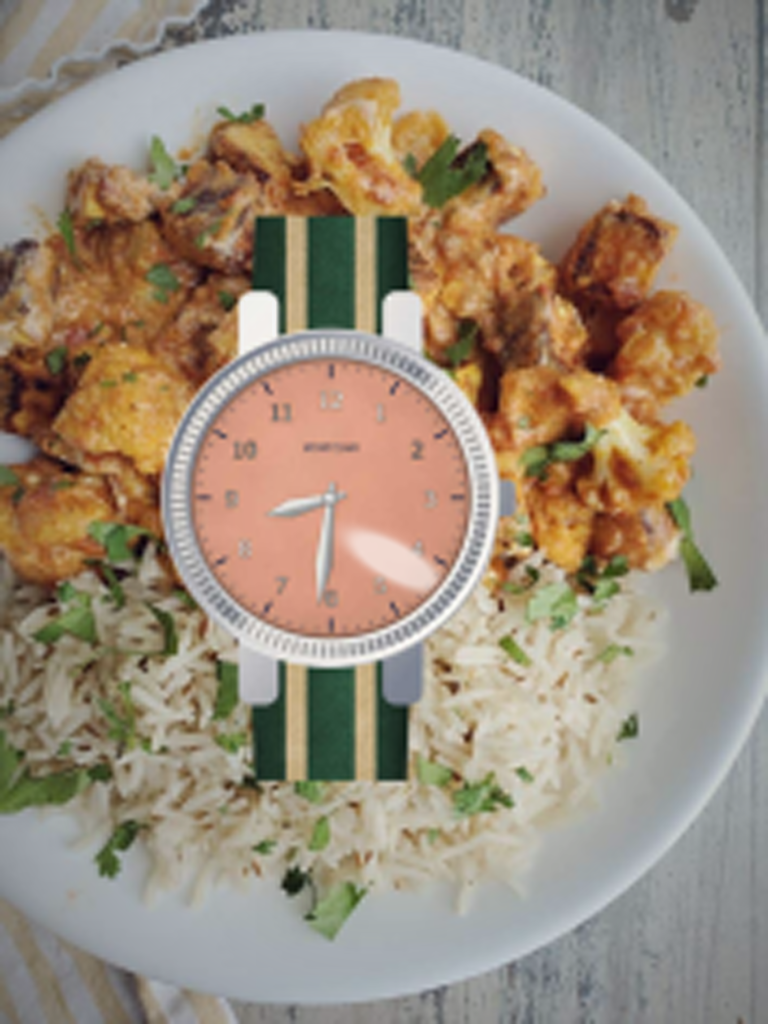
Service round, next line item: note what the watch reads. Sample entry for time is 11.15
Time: 8.31
